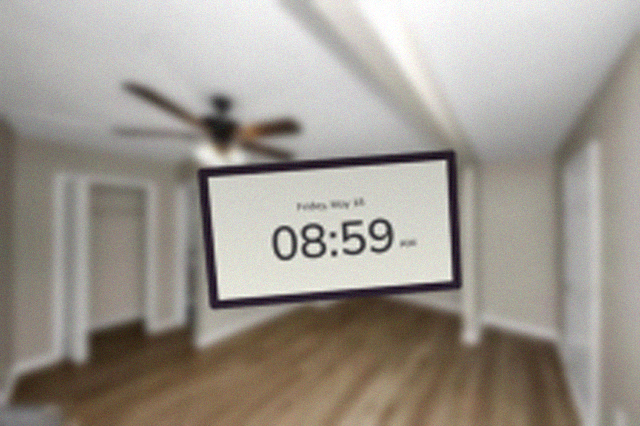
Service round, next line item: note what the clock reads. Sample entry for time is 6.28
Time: 8.59
